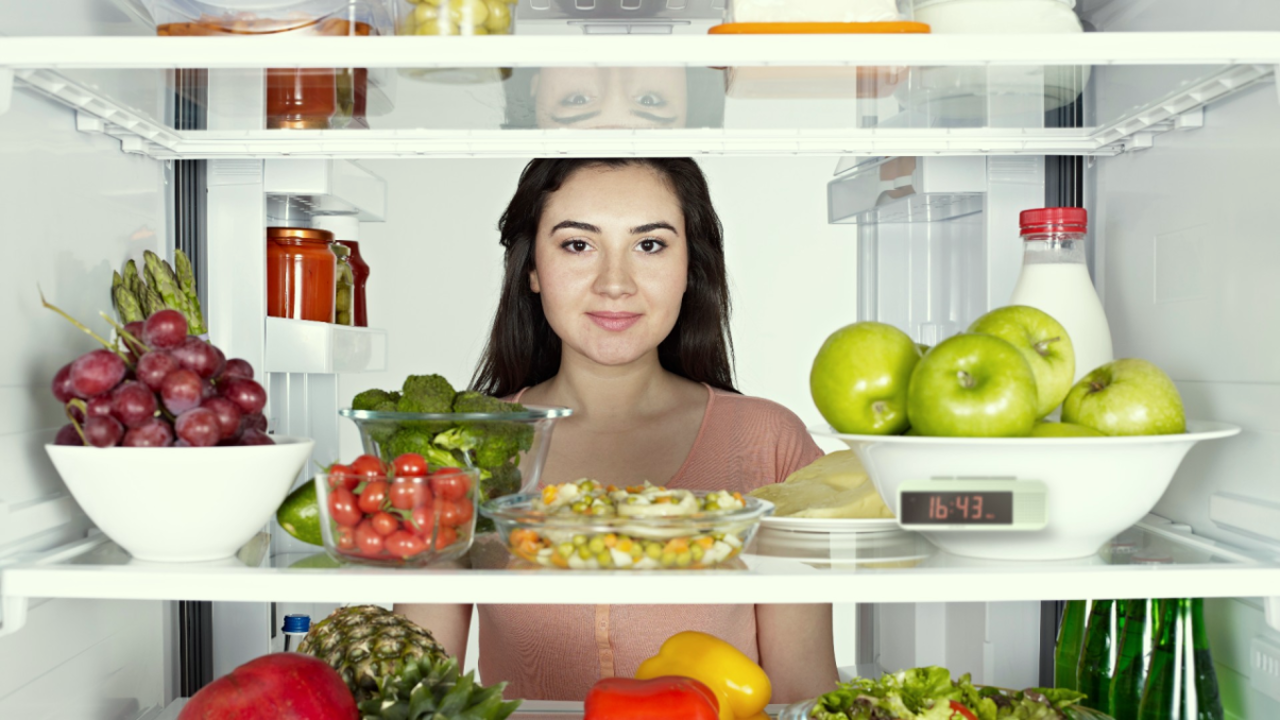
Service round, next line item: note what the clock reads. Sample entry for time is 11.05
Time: 16.43
